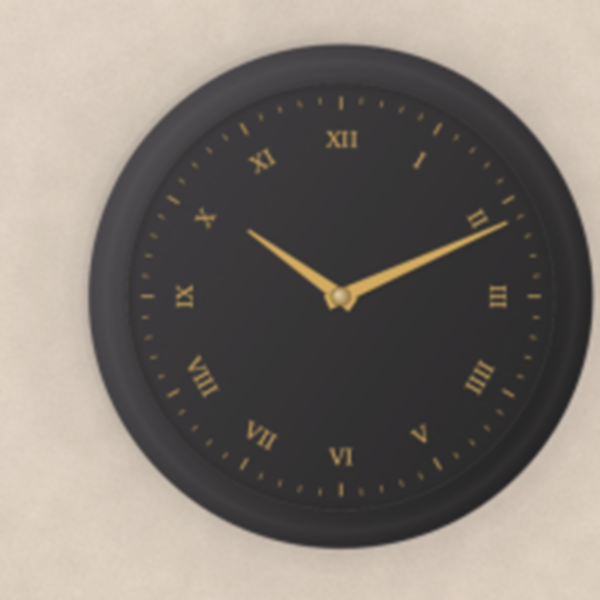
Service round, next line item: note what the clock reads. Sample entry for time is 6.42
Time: 10.11
